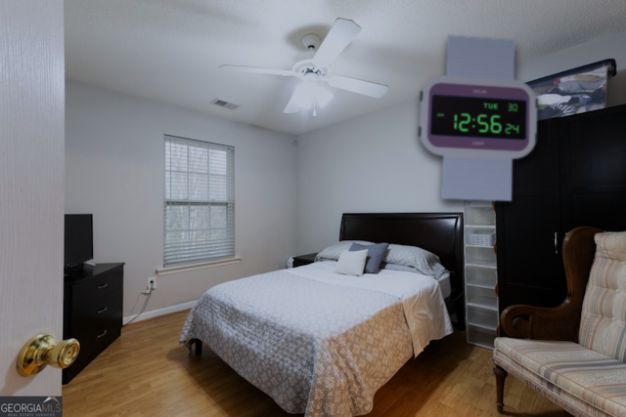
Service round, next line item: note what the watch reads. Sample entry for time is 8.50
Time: 12.56
